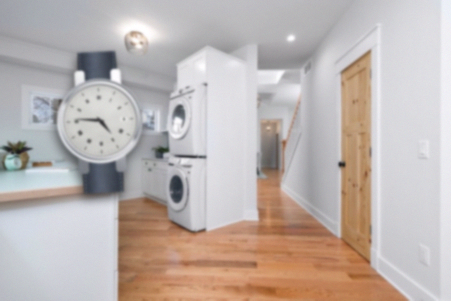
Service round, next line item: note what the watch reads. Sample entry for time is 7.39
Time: 4.46
